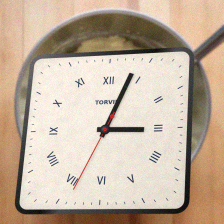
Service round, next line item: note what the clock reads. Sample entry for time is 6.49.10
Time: 3.03.34
